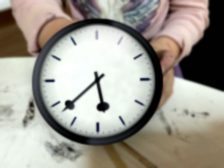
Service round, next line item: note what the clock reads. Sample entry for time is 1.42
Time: 5.38
